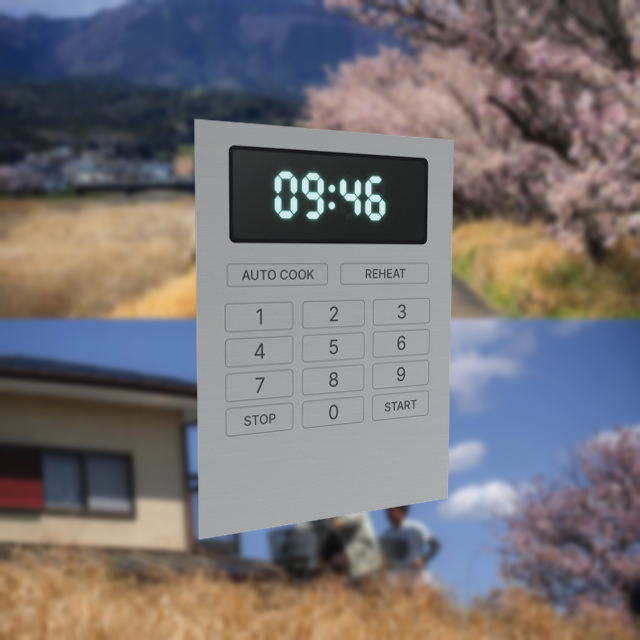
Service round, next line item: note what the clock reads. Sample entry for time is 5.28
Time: 9.46
